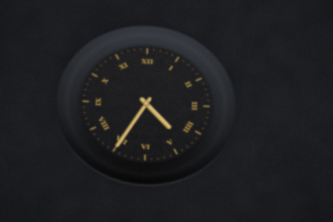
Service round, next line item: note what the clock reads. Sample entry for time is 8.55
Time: 4.35
